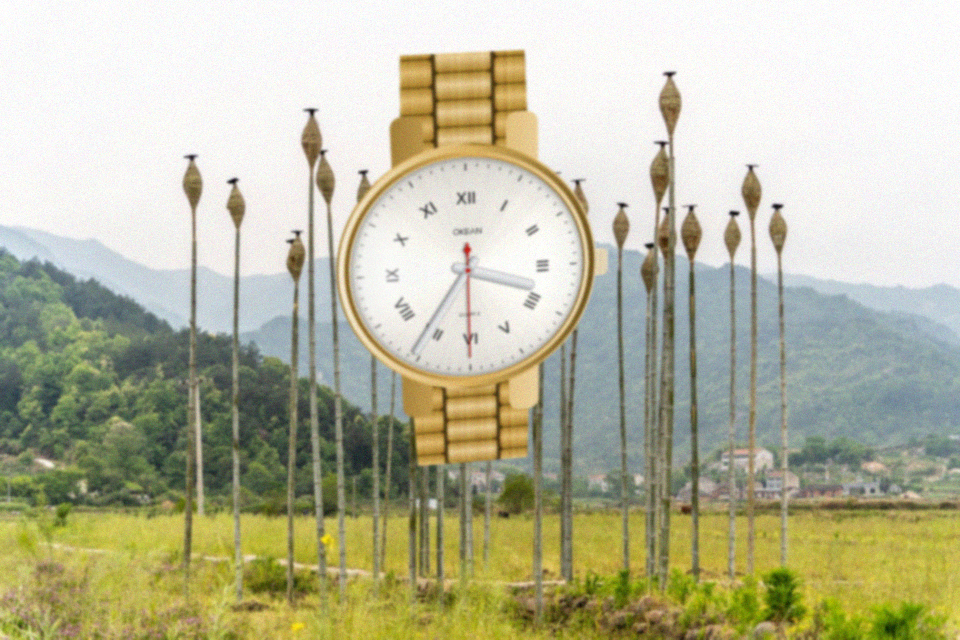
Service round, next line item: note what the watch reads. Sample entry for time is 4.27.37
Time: 3.35.30
